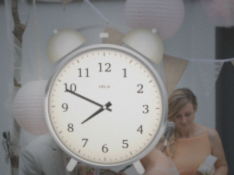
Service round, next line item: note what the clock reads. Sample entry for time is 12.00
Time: 7.49
